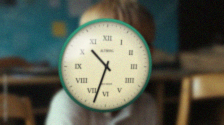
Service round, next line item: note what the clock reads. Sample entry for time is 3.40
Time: 10.33
